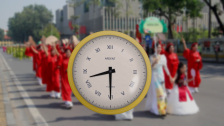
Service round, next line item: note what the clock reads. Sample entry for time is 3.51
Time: 8.30
